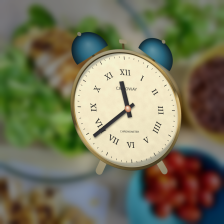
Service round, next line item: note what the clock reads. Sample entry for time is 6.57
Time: 11.39
